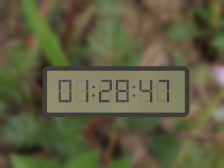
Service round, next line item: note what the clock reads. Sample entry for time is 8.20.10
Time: 1.28.47
